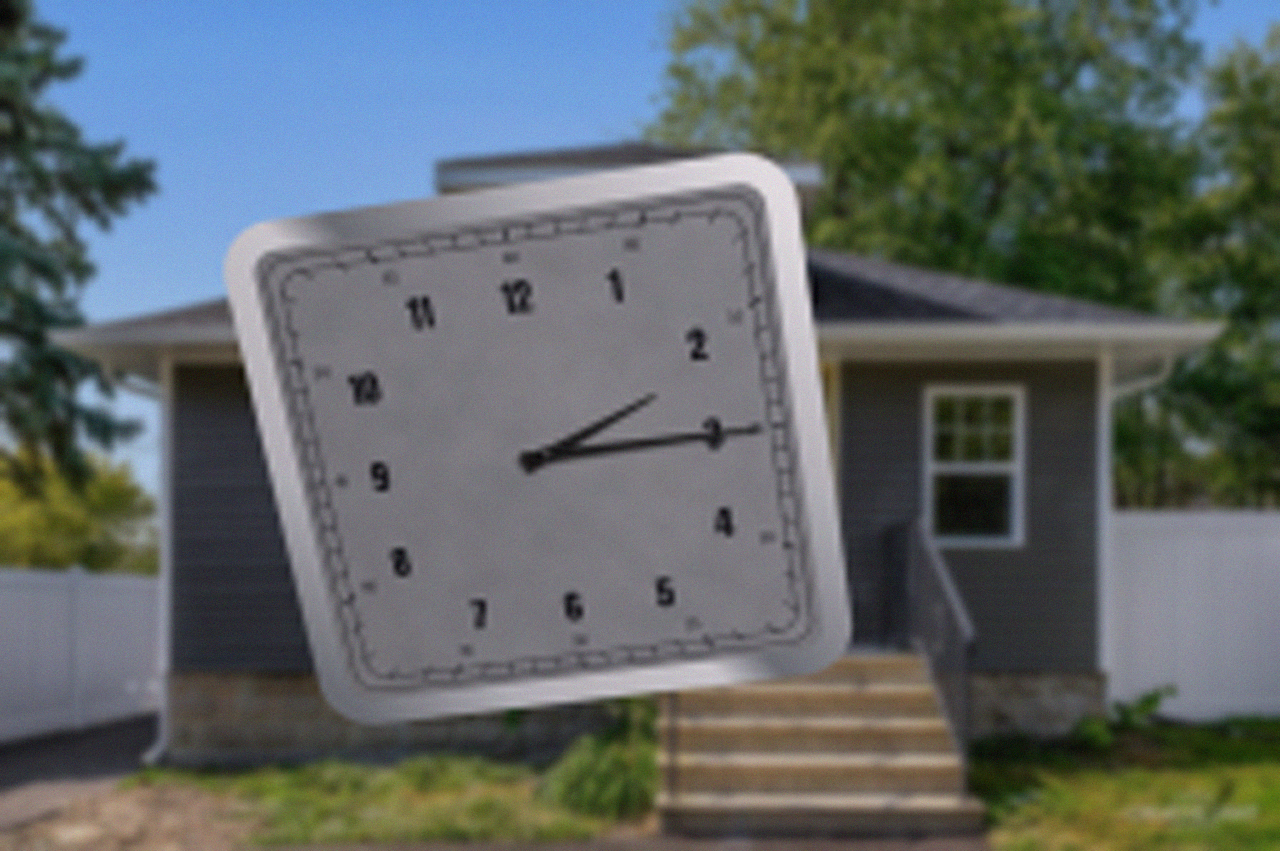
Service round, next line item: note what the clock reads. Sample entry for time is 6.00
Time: 2.15
